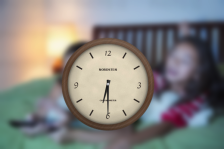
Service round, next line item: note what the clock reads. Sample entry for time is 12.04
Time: 6.30
